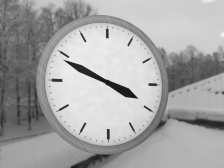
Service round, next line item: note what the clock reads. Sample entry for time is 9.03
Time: 3.49
